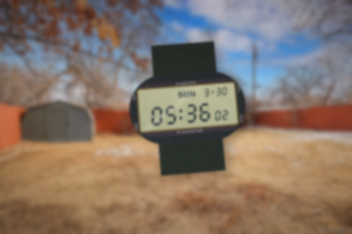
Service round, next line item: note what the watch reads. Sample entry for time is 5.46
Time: 5.36
